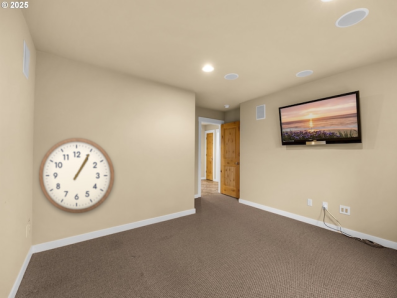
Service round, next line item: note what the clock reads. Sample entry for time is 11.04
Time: 1.05
